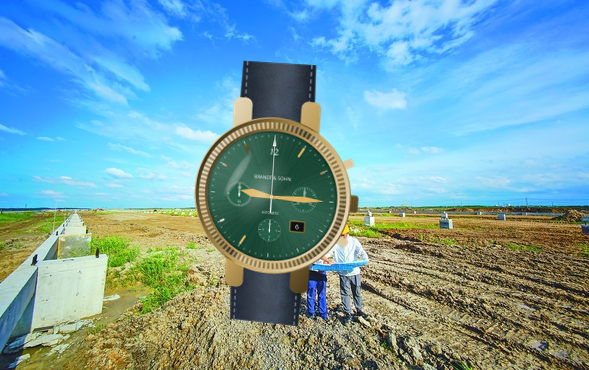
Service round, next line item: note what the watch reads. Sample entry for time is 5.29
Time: 9.15
